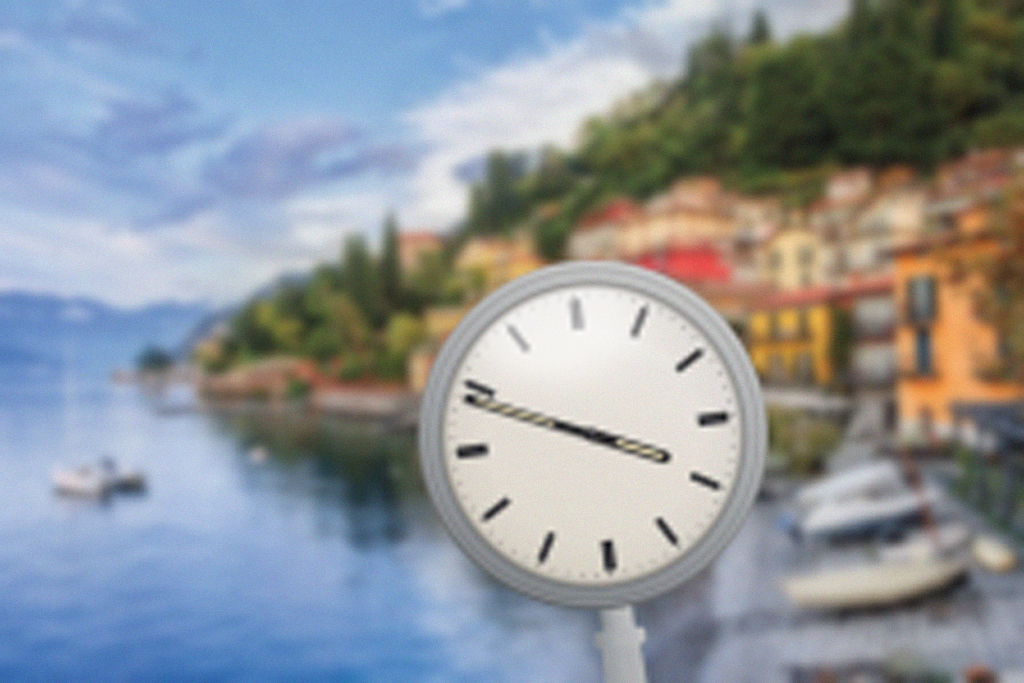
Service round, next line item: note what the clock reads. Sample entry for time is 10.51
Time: 3.49
